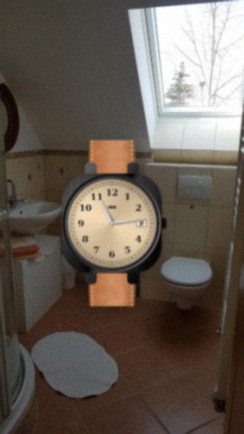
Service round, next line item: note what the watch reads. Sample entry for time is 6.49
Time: 11.14
